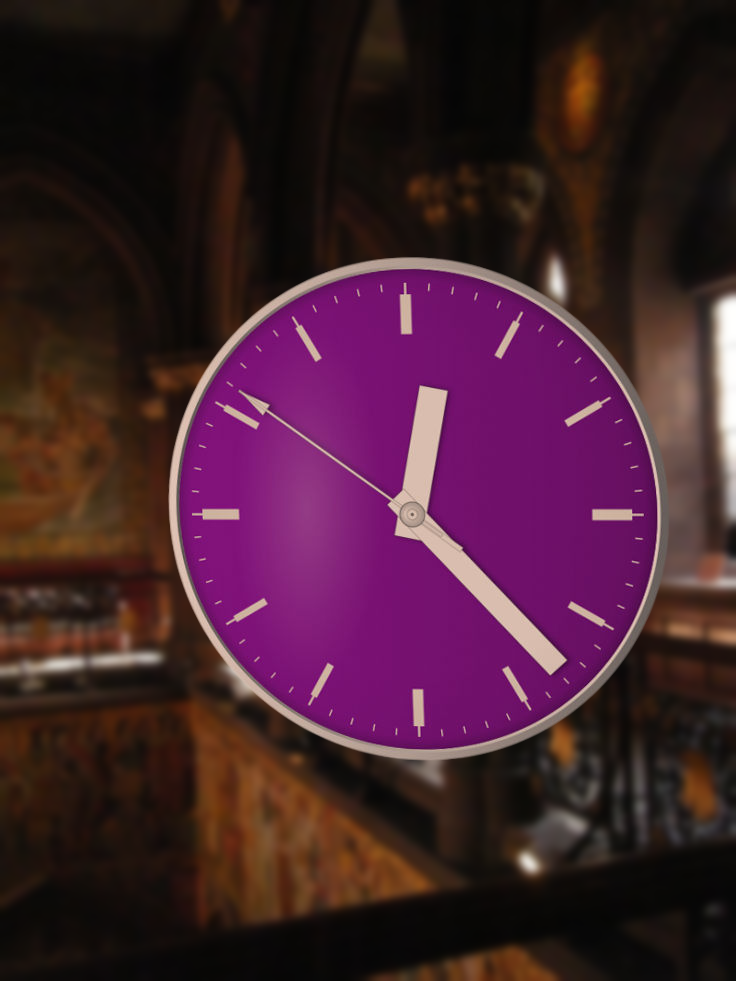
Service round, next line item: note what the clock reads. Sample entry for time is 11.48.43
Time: 12.22.51
